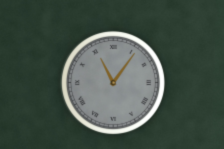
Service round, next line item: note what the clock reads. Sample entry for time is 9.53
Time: 11.06
